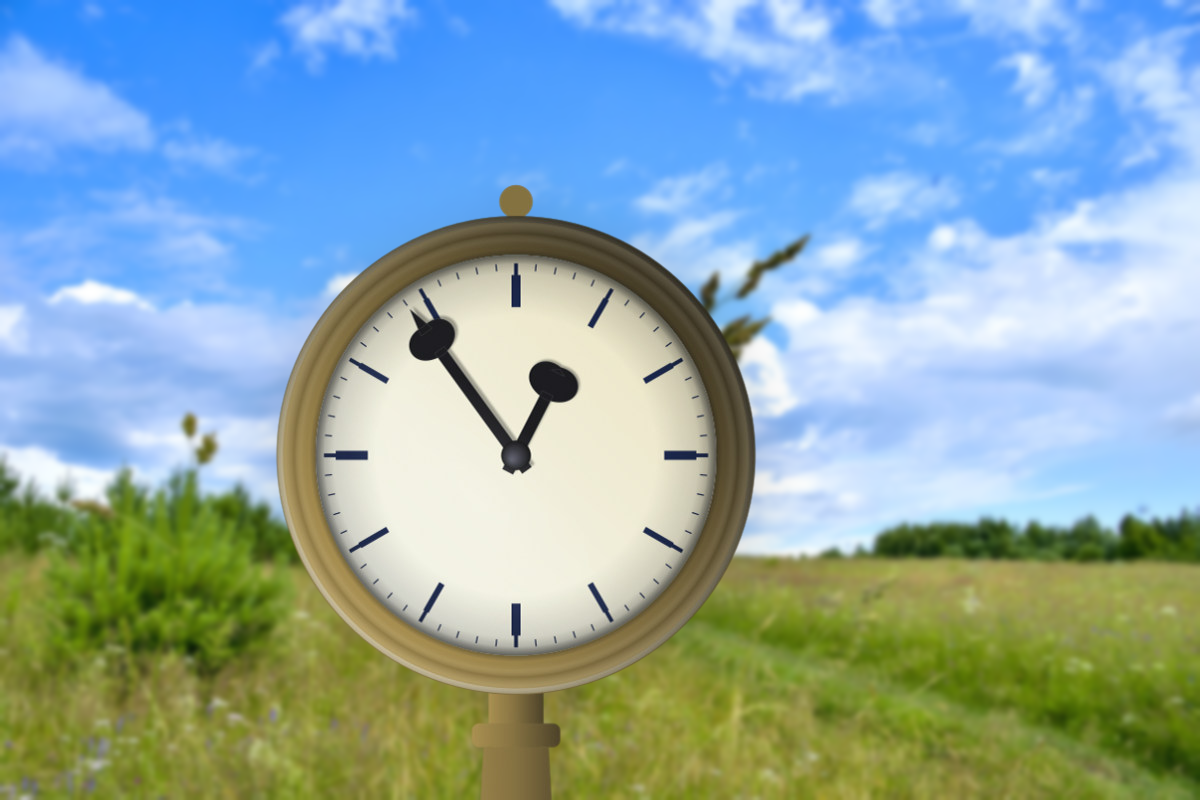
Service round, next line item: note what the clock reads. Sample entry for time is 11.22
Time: 12.54
